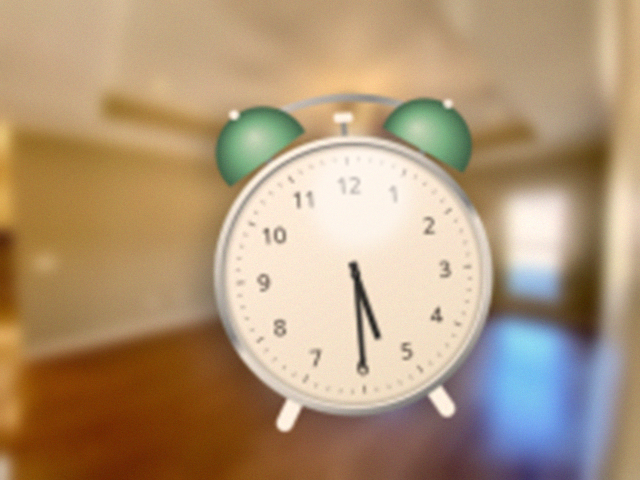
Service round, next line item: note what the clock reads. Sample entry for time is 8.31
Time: 5.30
